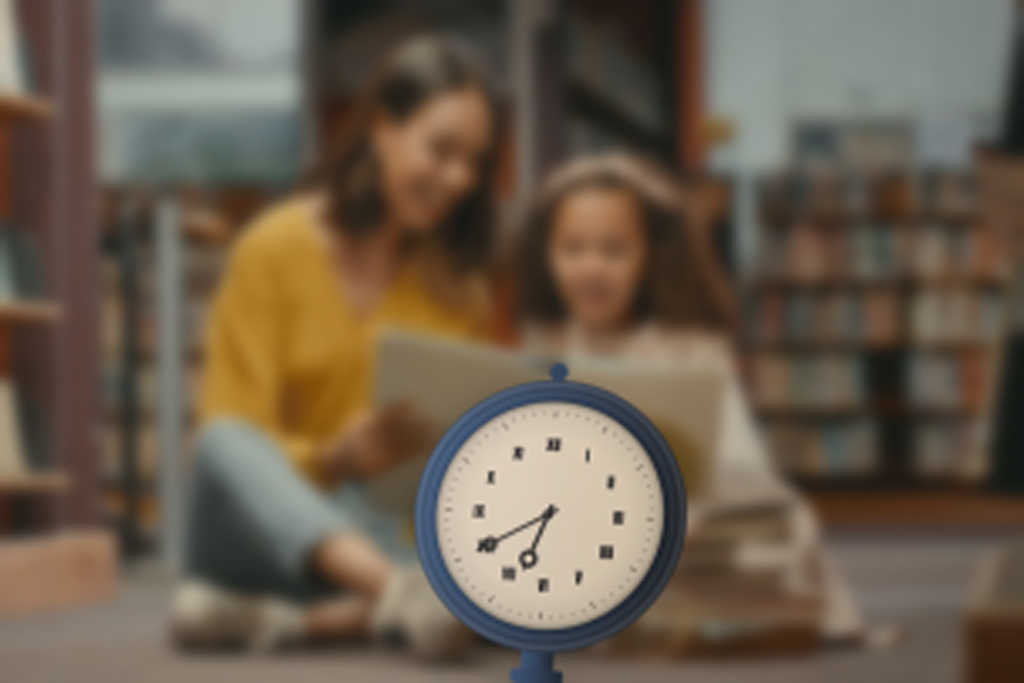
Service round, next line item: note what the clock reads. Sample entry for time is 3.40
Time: 6.40
